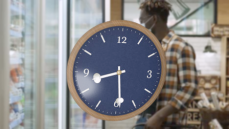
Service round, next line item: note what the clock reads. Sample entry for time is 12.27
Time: 8.29
